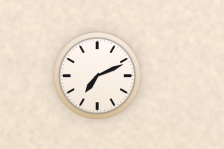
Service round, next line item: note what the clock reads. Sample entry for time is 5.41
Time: 7.11
